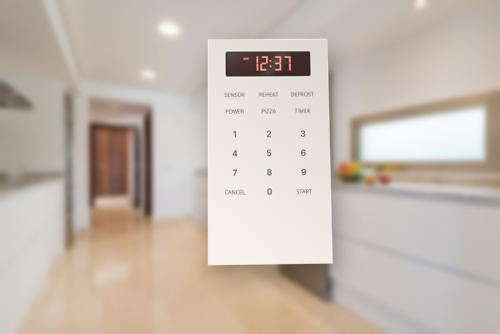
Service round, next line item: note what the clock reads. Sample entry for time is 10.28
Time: 12.37
